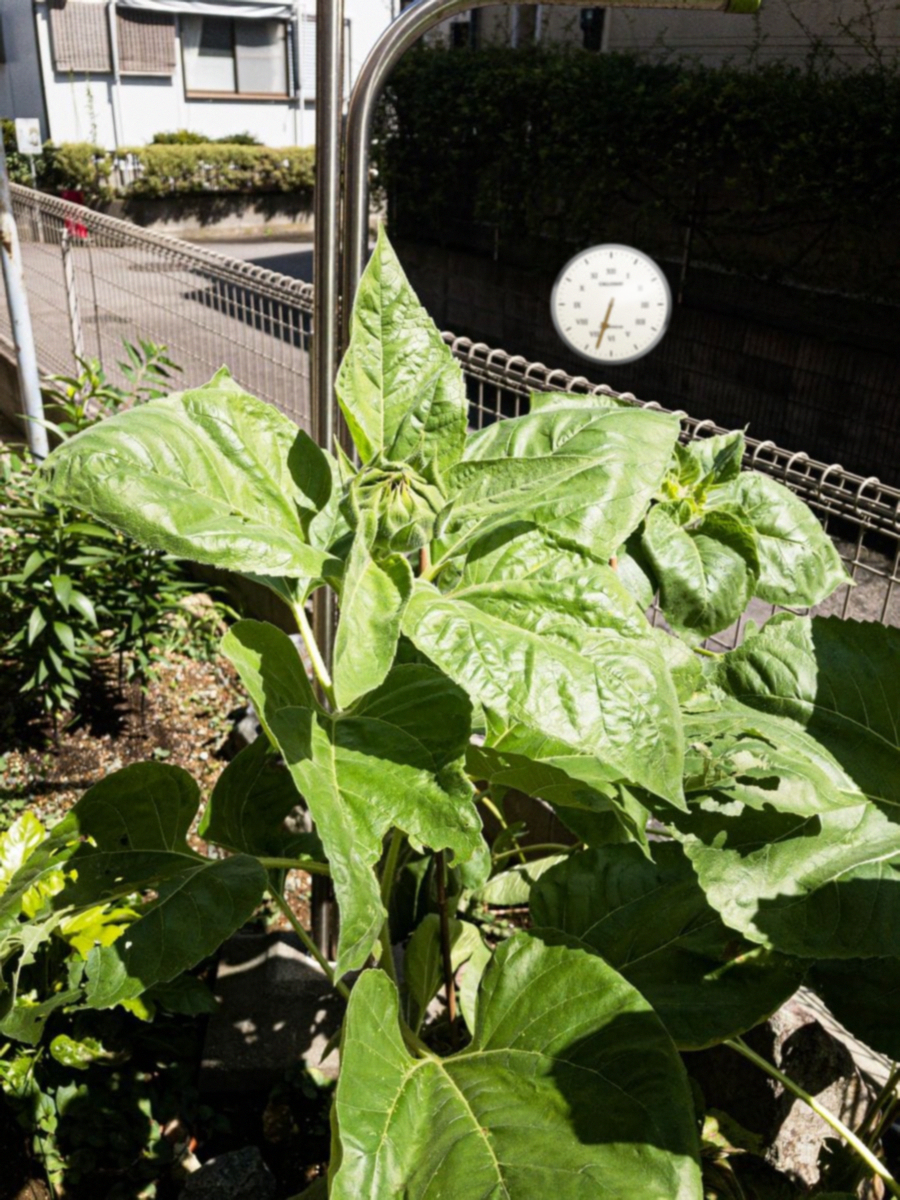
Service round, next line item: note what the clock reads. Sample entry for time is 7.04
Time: 6.33
